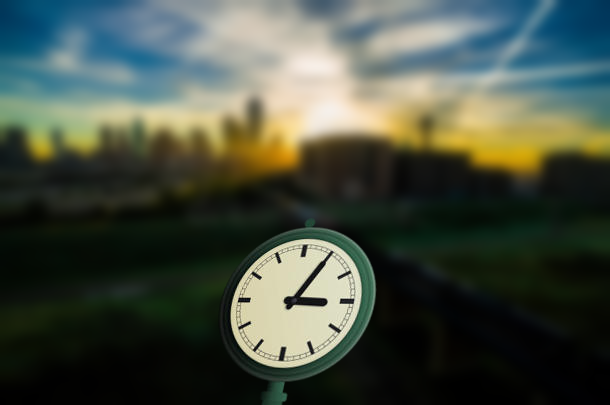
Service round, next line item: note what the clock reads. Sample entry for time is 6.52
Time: 3.05
